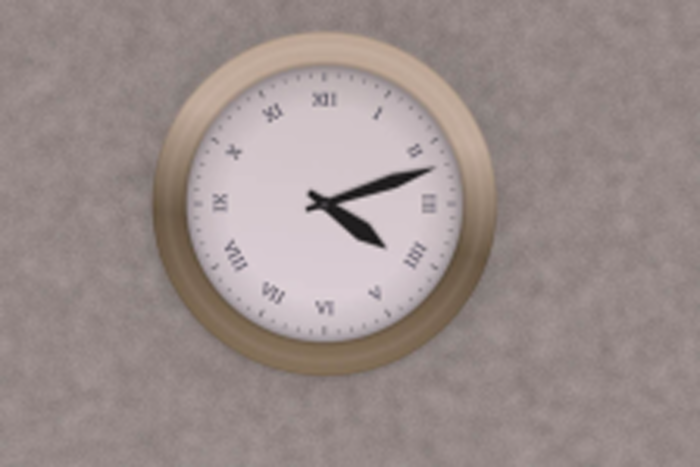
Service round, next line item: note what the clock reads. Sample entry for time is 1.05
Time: 4.12
